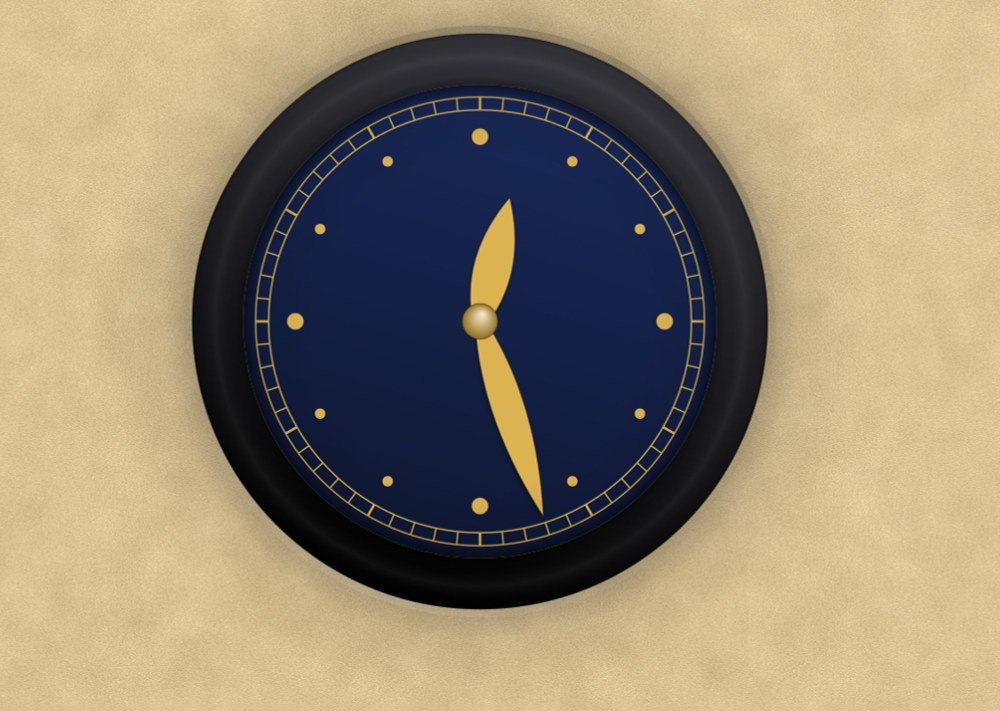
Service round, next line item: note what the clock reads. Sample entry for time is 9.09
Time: 12.27
